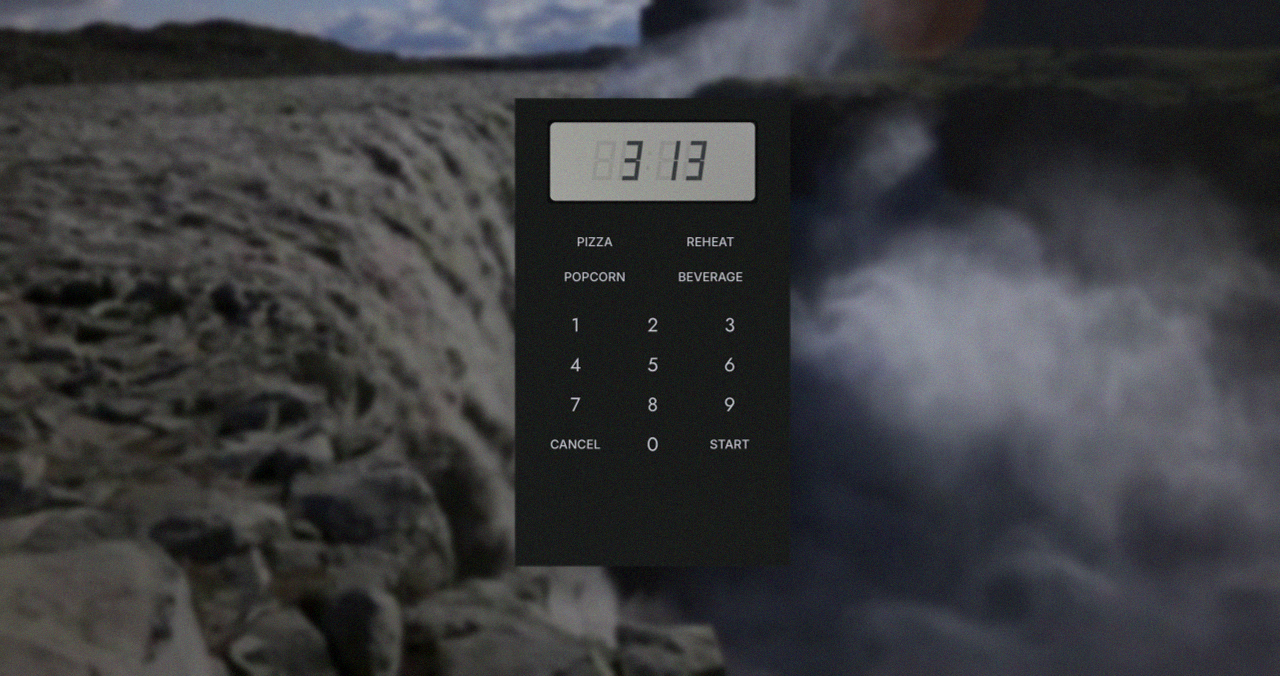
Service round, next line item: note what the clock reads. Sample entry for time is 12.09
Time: 3.13
